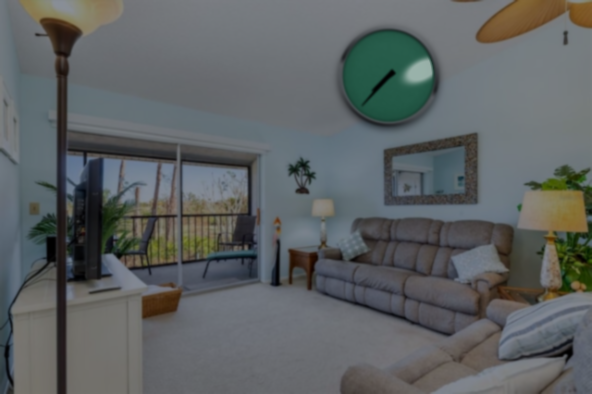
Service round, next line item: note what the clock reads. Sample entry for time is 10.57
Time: 7.37
